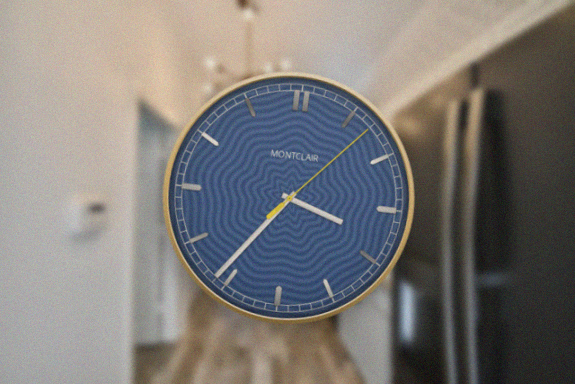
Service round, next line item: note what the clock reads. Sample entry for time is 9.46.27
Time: 3.36.07
